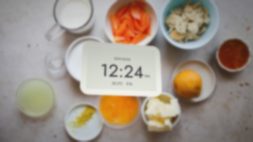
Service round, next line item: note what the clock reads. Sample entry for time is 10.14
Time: 12.24
